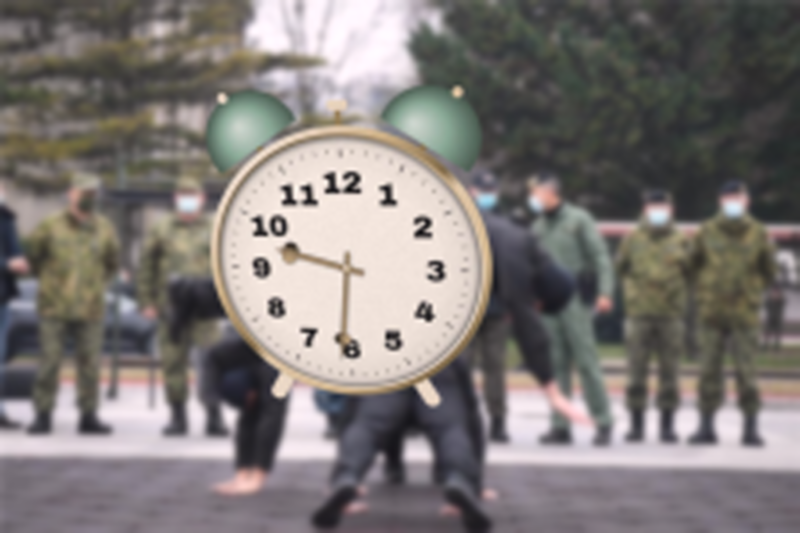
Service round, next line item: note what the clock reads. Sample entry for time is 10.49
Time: 9.31
